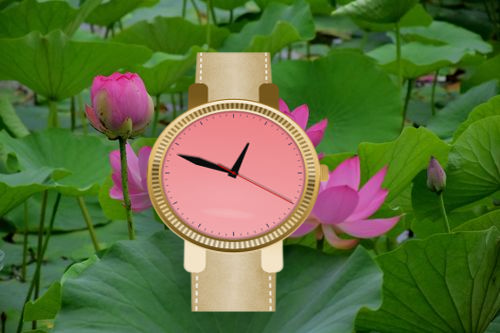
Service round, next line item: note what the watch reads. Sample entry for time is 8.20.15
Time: 12.48.20
